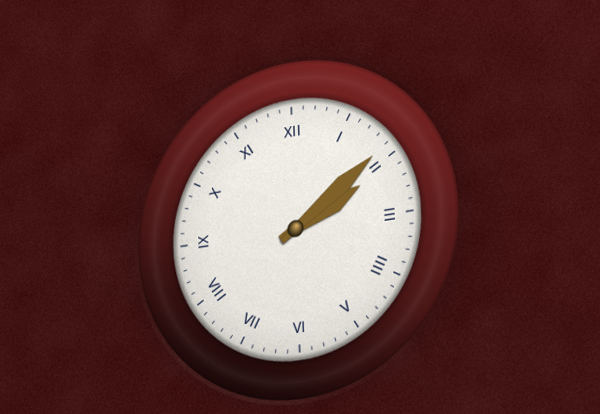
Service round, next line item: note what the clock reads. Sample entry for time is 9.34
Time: 2.09
